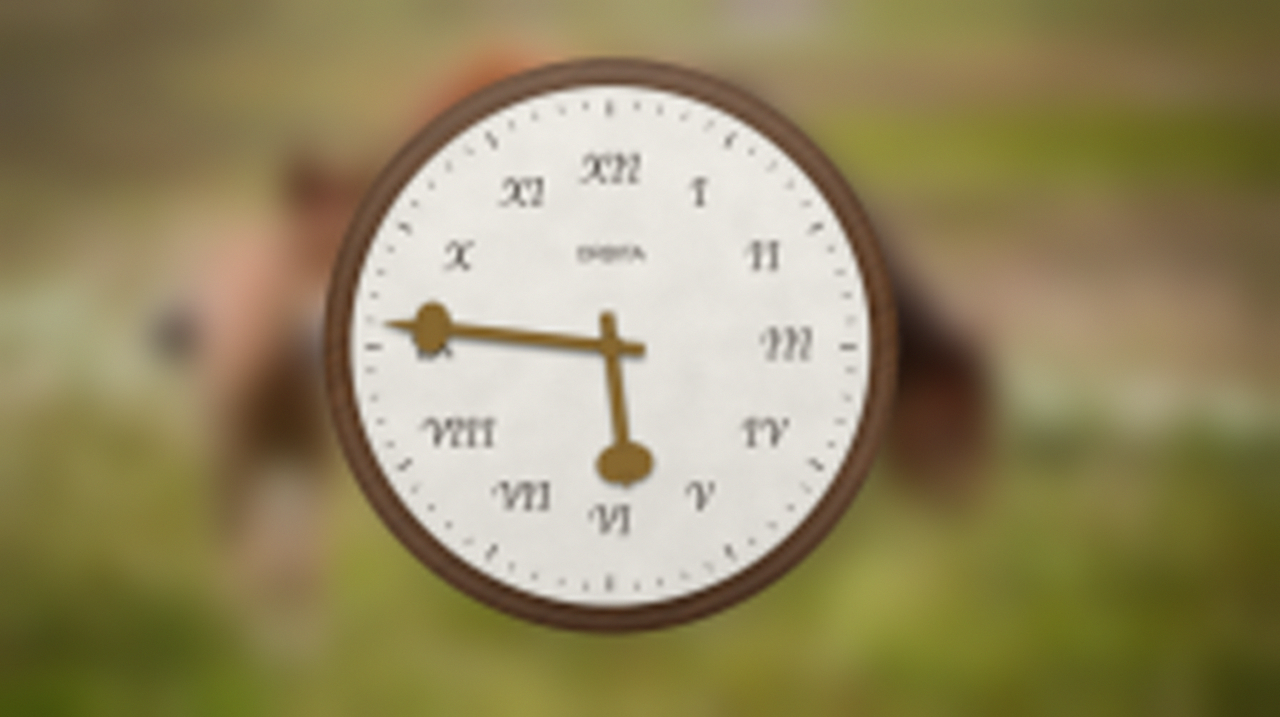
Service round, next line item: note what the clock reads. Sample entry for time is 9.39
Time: 5.46
